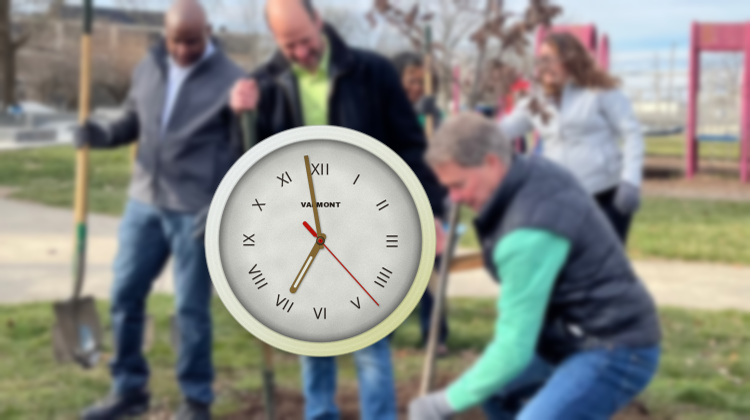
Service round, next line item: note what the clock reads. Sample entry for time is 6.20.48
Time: 6.58.23
